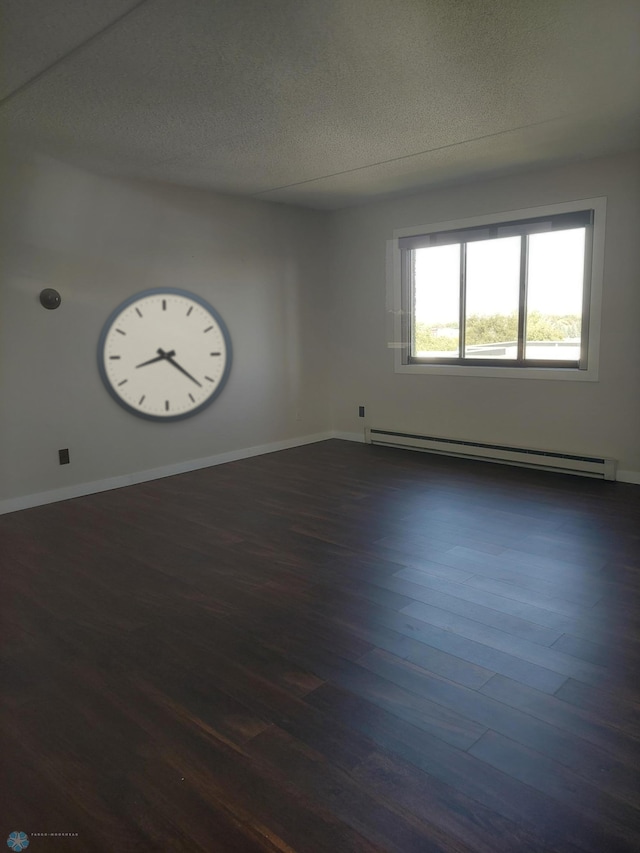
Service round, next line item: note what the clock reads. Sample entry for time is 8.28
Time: 8.22
